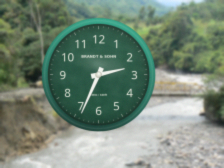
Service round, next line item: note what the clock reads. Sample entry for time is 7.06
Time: 2.34
